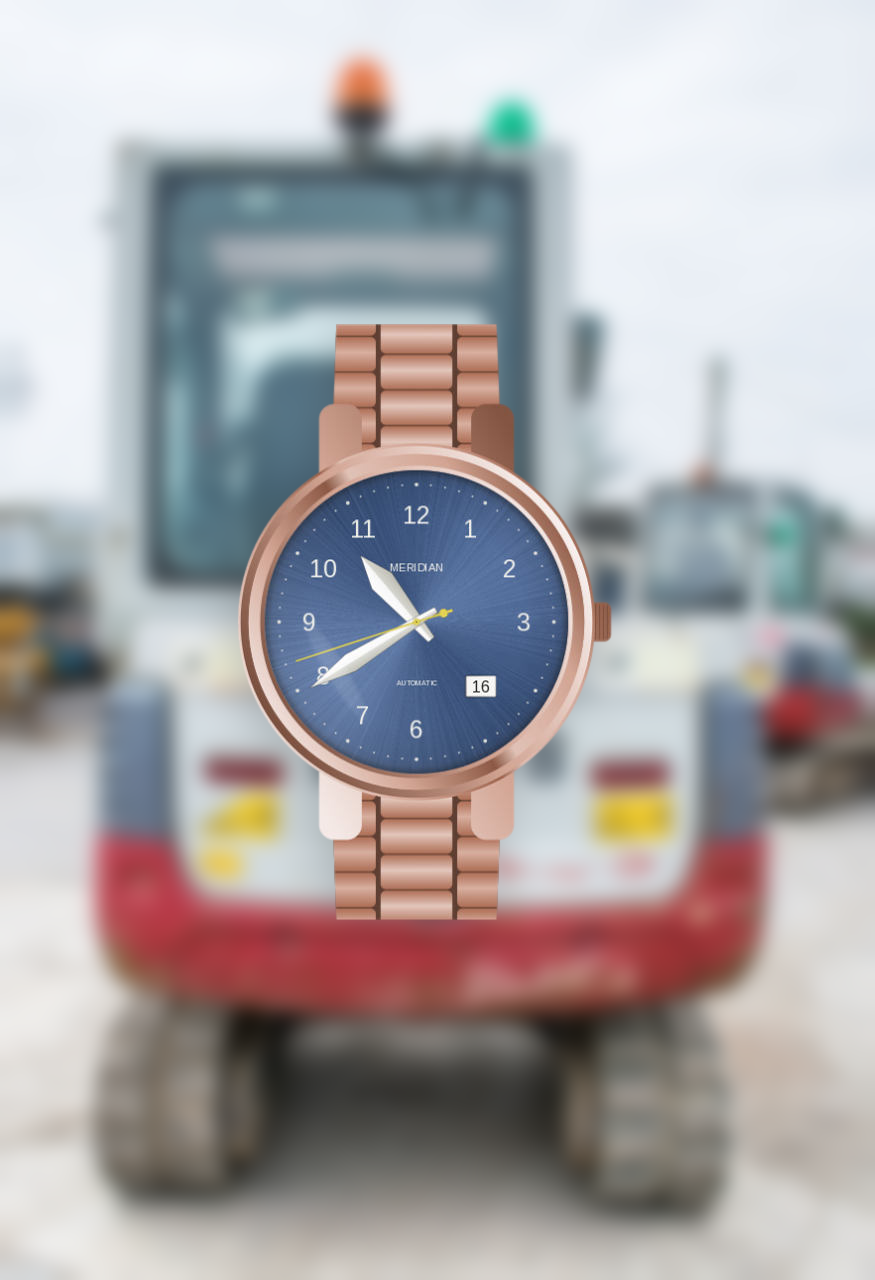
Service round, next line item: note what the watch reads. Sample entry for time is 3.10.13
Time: 10.39.42
